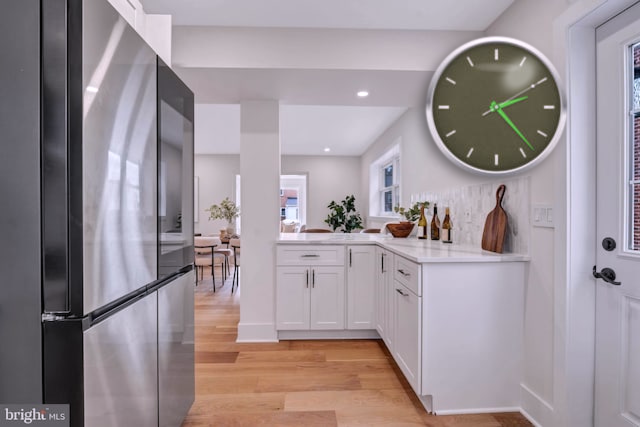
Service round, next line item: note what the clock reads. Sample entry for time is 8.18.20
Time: 2.23.10
